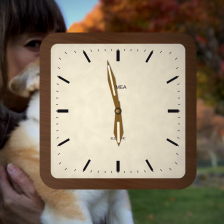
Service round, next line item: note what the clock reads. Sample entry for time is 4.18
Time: 5.58
